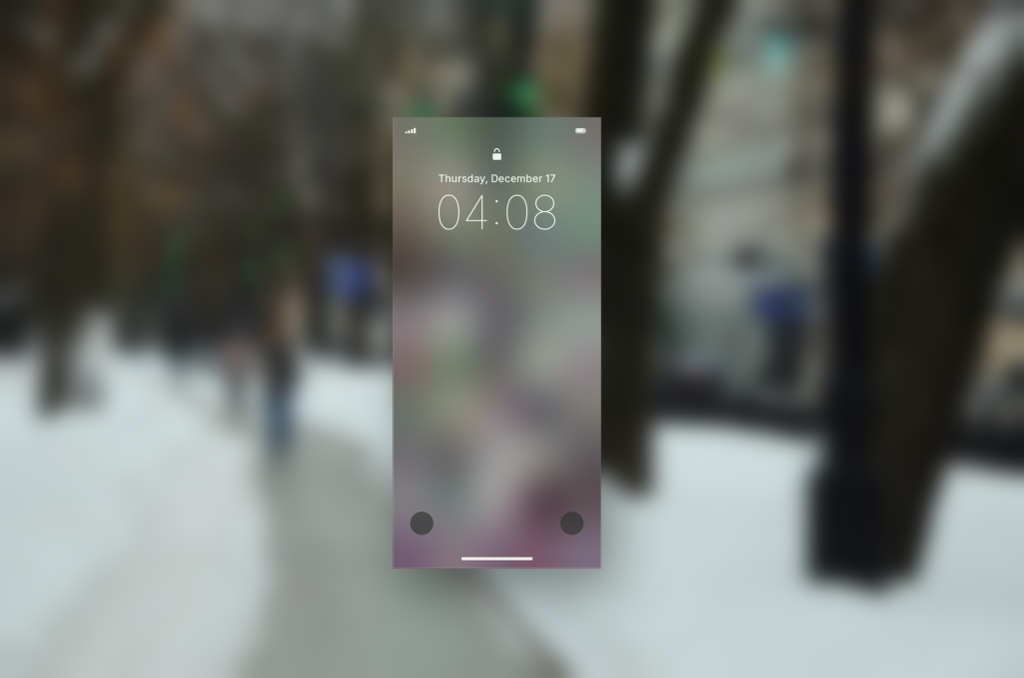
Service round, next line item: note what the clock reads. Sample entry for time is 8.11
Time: 4.08
